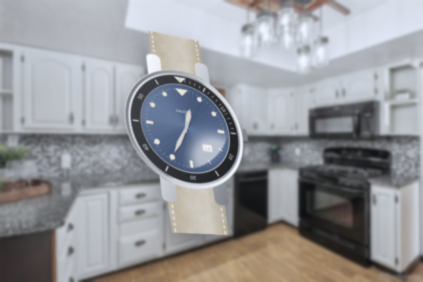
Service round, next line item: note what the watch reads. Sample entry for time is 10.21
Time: 12.35
